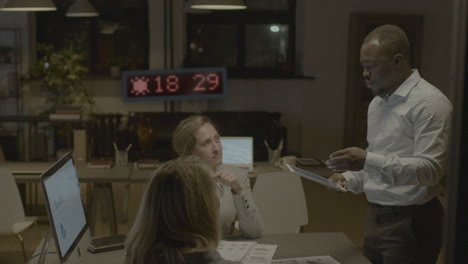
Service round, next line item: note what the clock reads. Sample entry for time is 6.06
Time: 18.29
